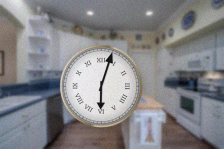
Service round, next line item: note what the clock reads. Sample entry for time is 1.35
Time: 6.03
